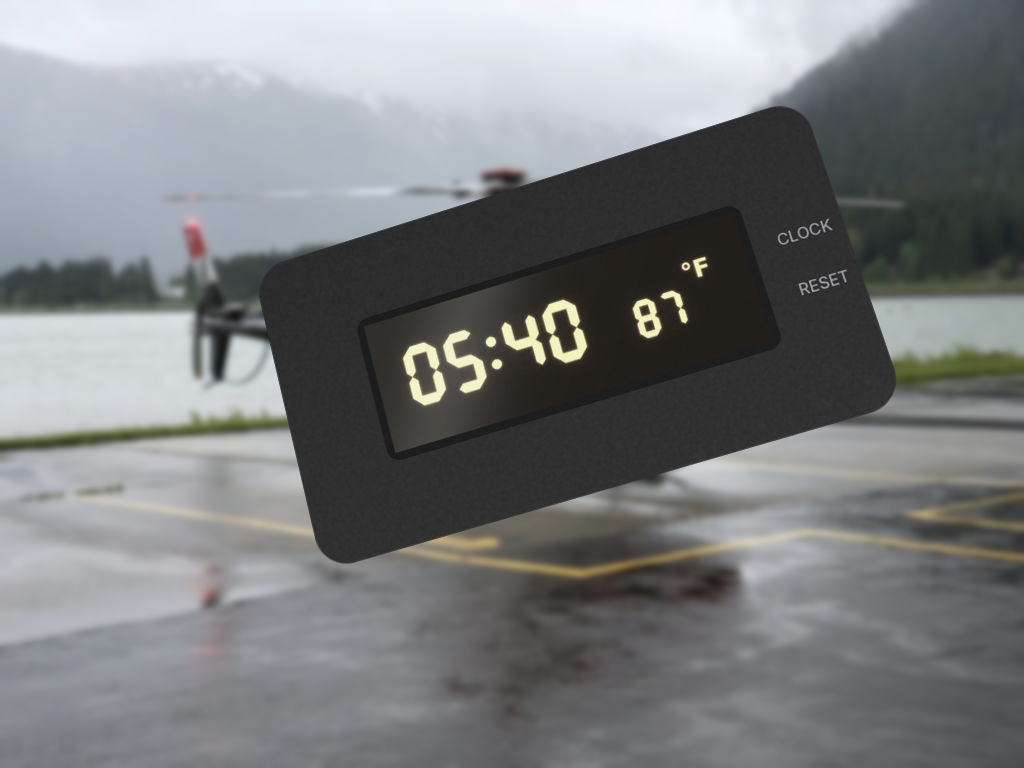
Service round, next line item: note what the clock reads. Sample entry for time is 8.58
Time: 5.40
